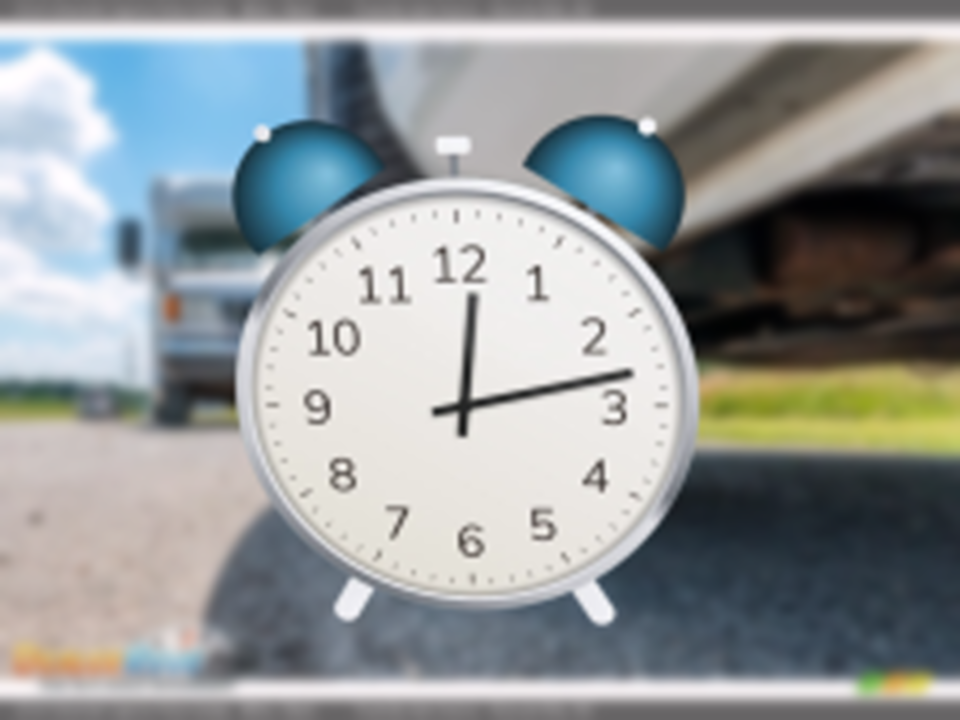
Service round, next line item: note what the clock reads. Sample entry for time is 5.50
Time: 12.13
